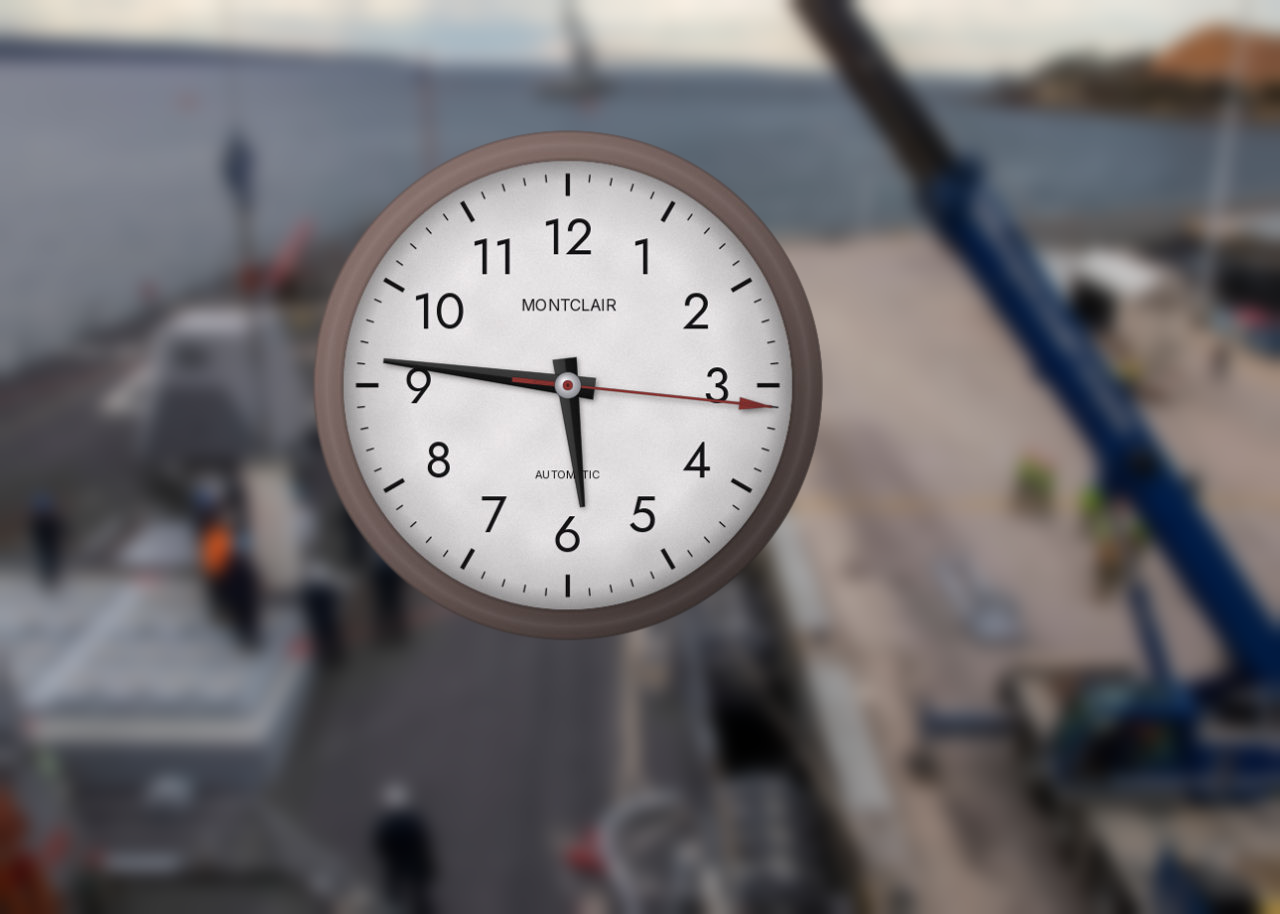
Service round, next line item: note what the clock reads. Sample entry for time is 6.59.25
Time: 5.46.16
